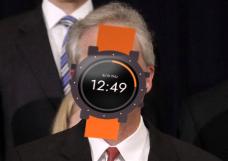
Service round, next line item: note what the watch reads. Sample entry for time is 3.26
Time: 12.49
